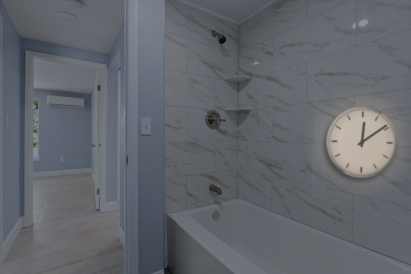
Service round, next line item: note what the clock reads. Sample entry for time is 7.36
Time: 12.09
